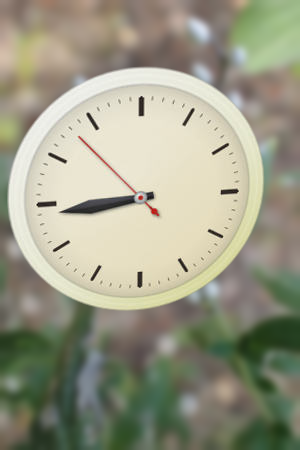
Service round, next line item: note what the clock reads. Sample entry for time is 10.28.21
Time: 8.43.53
